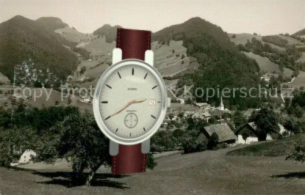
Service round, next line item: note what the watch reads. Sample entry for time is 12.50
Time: 2.40
